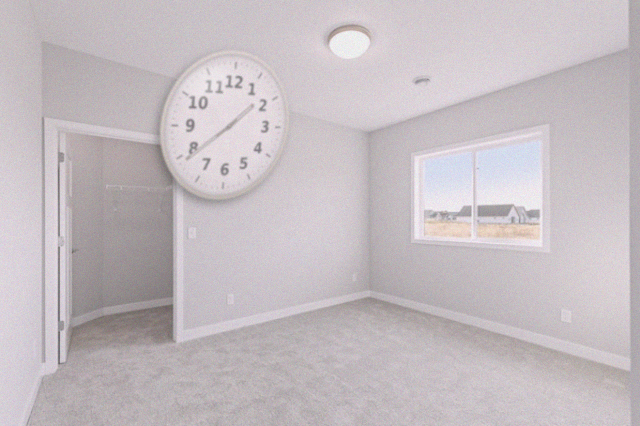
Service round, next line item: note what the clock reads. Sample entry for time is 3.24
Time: 1.39
